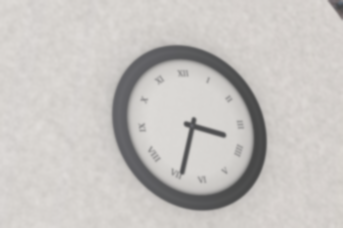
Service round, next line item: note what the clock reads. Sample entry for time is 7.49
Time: 3.34
